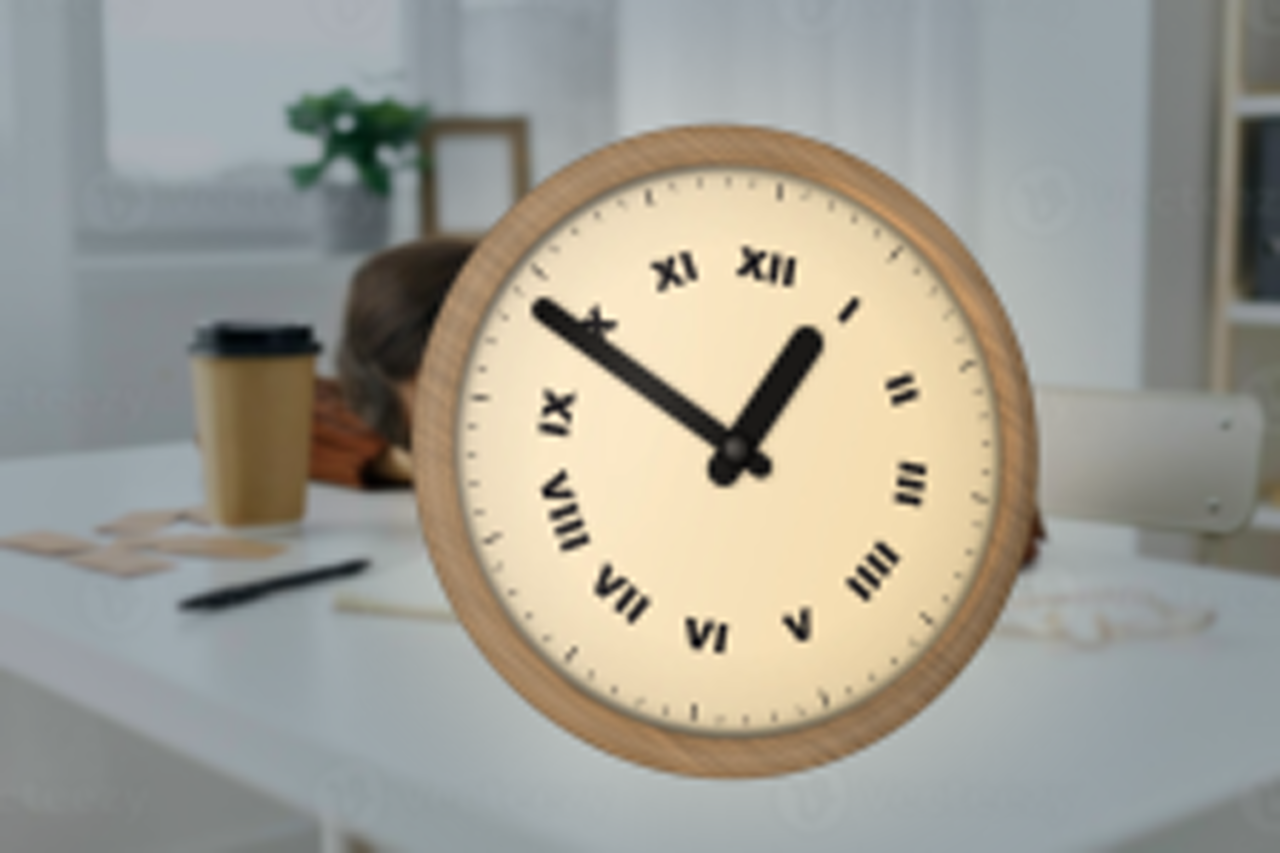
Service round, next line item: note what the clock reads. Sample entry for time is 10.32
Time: 12.49
